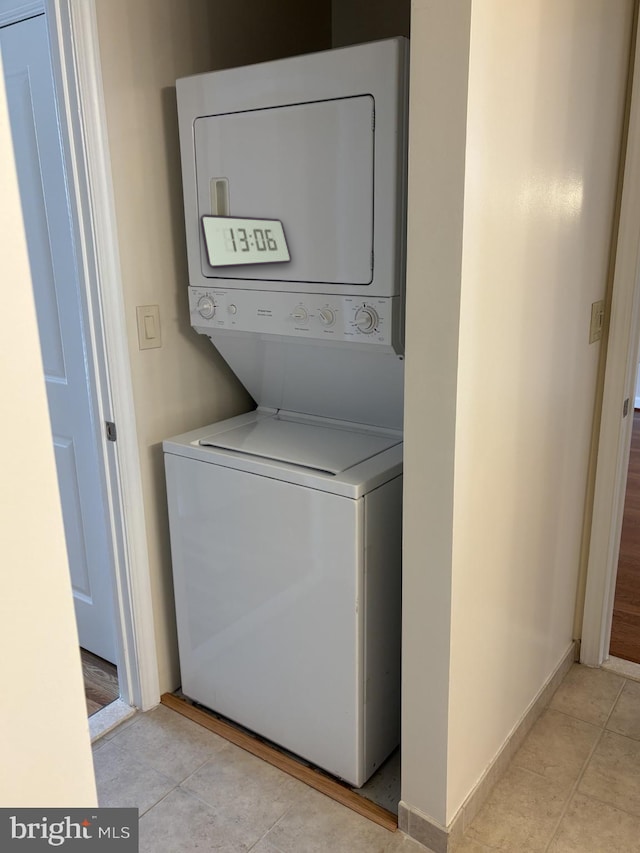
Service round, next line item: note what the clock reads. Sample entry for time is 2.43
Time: 13.06
